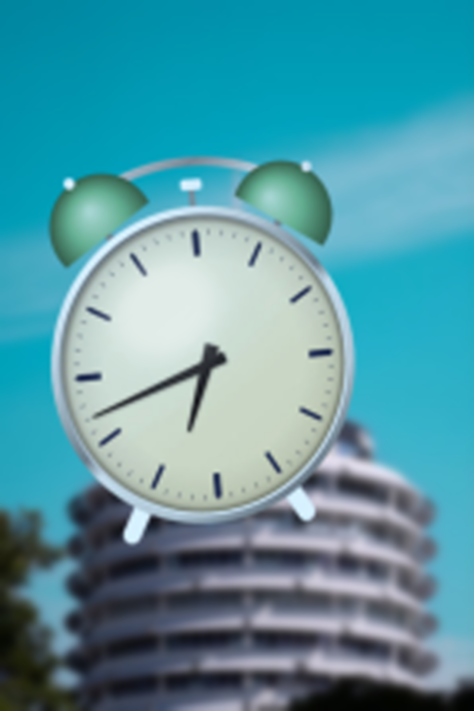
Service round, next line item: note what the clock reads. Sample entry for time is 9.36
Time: 6.42
